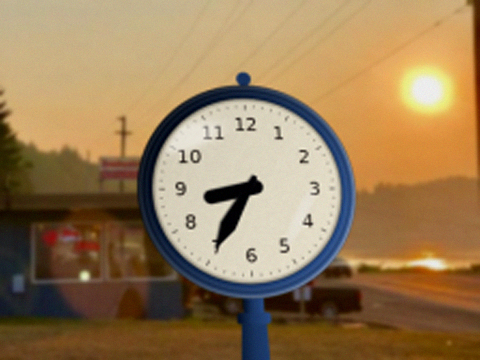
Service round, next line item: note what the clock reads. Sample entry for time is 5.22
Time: 8.35
